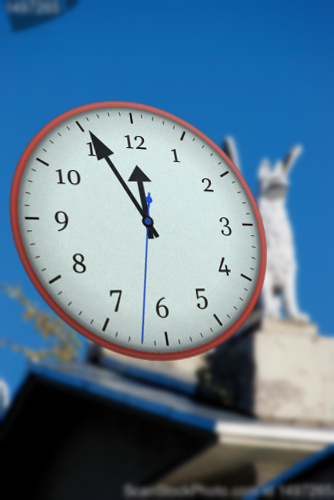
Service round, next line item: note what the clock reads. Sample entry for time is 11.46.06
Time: 11.55.32
